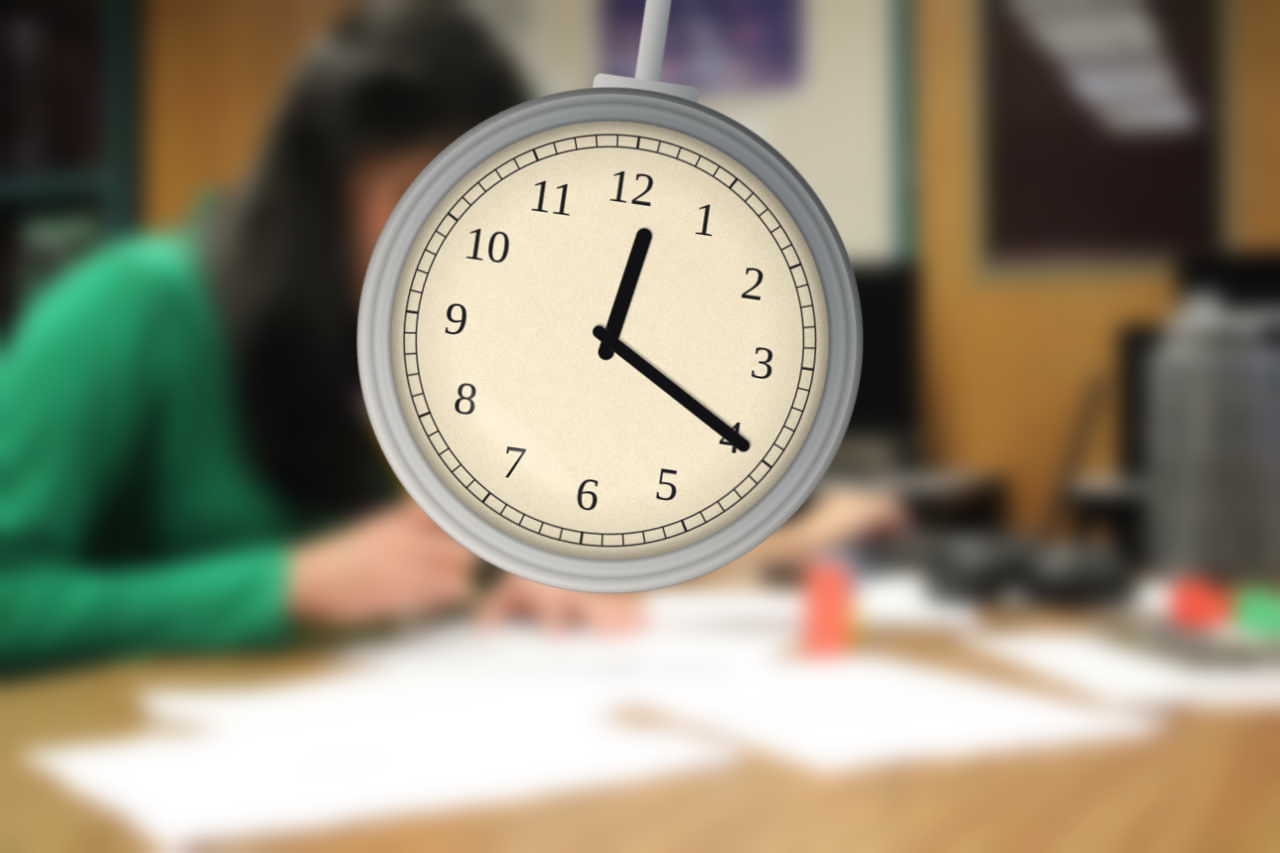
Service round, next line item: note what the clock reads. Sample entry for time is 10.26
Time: 12.20
